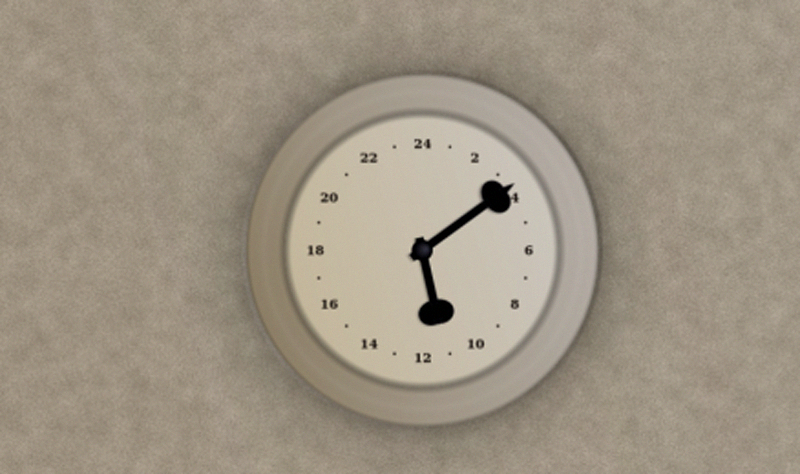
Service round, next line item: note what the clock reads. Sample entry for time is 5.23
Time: 11.09
